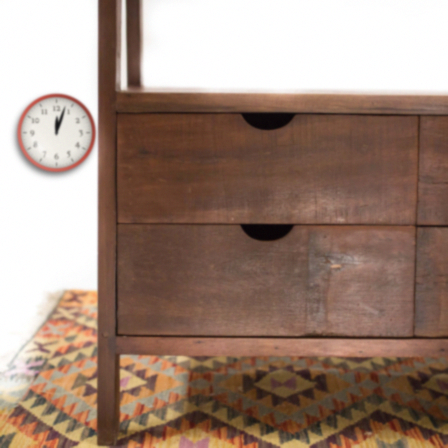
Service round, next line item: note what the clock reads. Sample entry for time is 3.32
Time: 12.03
